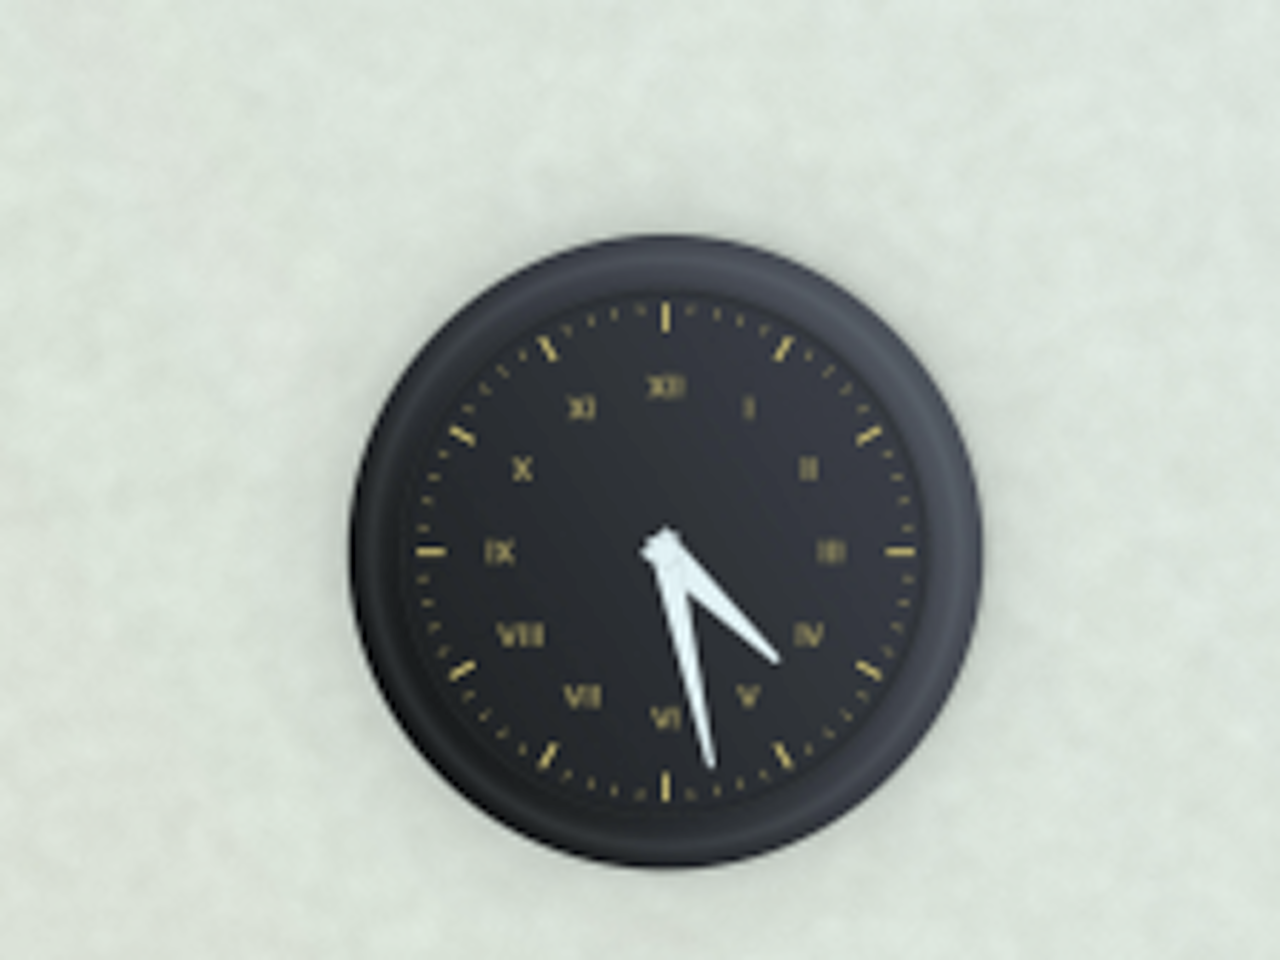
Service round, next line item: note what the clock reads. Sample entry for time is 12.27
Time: 4.28
